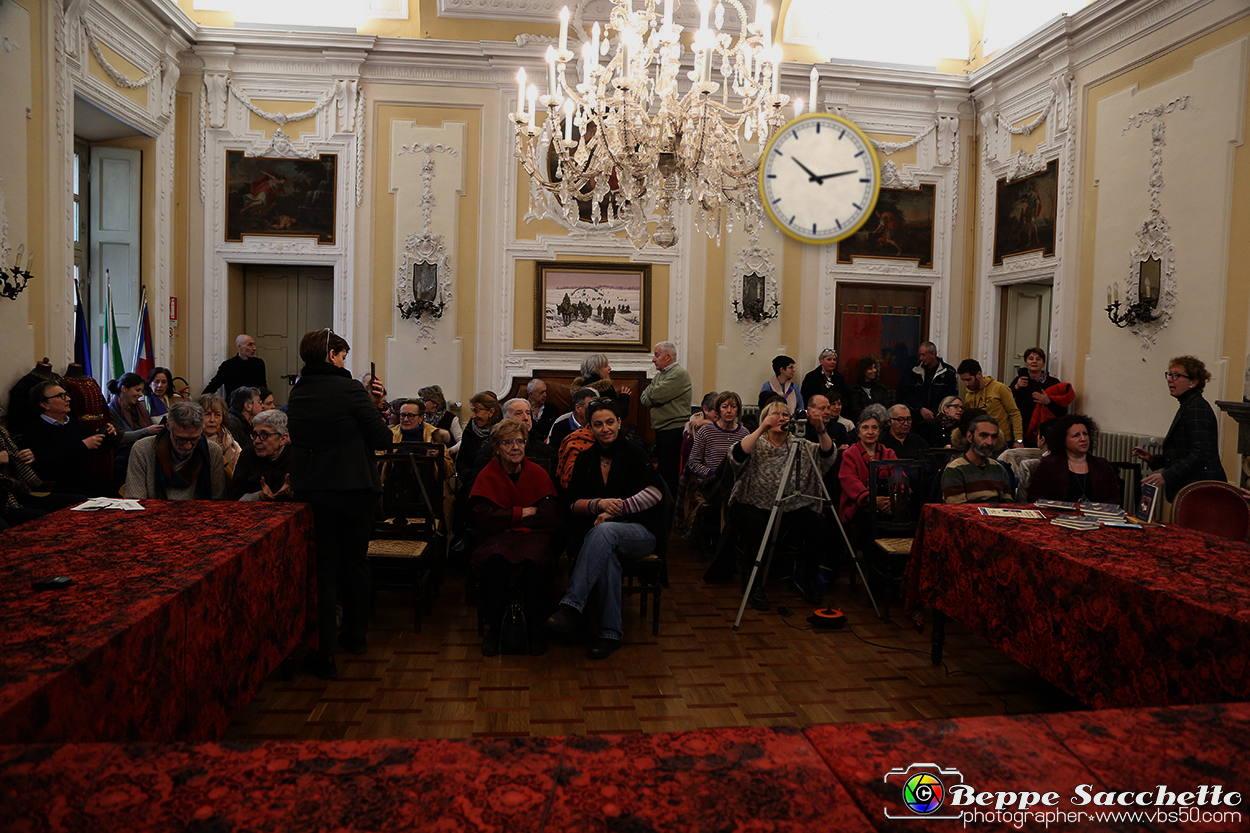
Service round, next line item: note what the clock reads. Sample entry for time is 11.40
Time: 10.13
